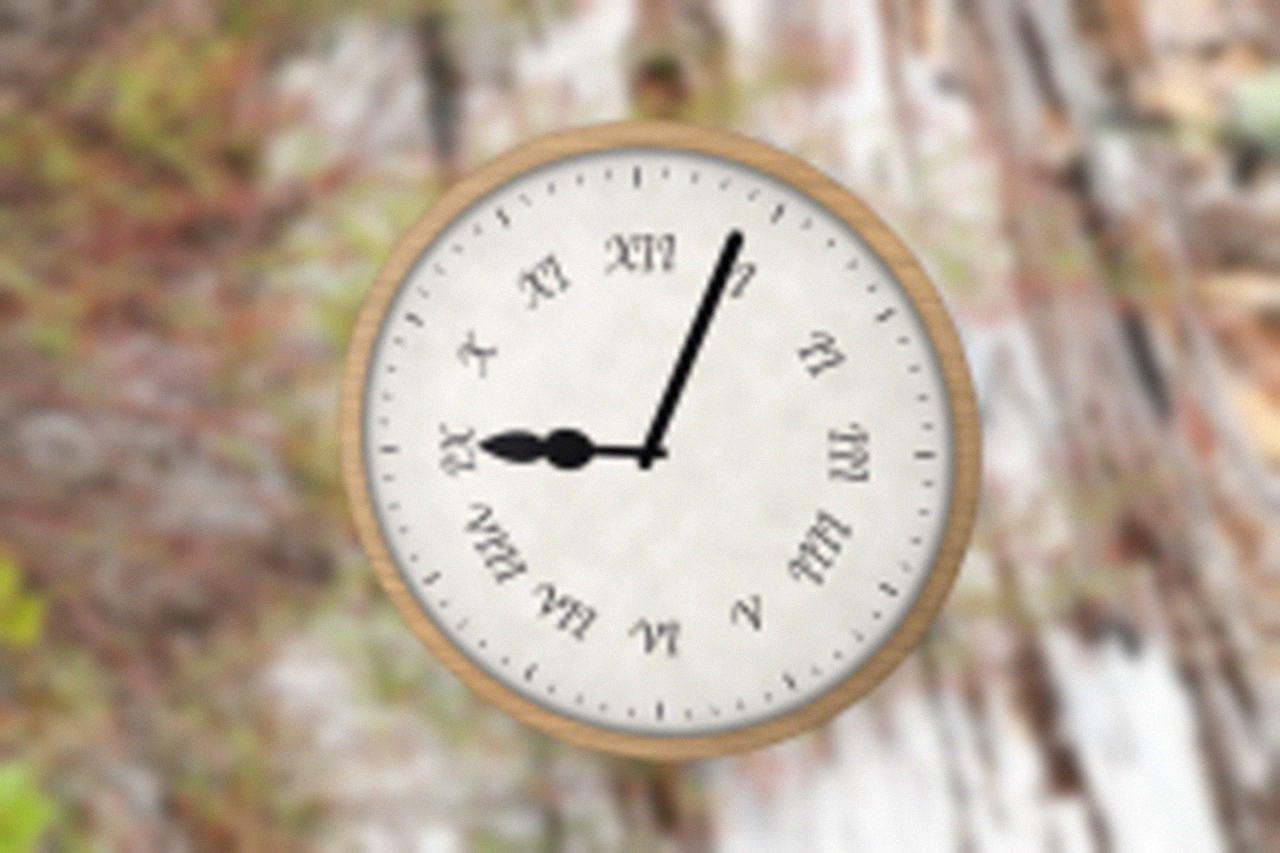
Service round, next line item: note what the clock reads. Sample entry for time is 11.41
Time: 9.04
